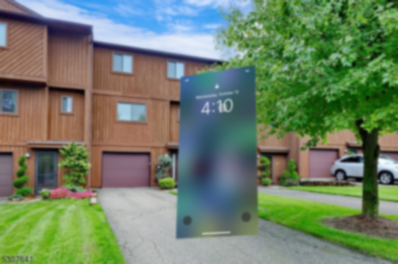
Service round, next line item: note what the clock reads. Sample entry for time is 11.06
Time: 4.10
